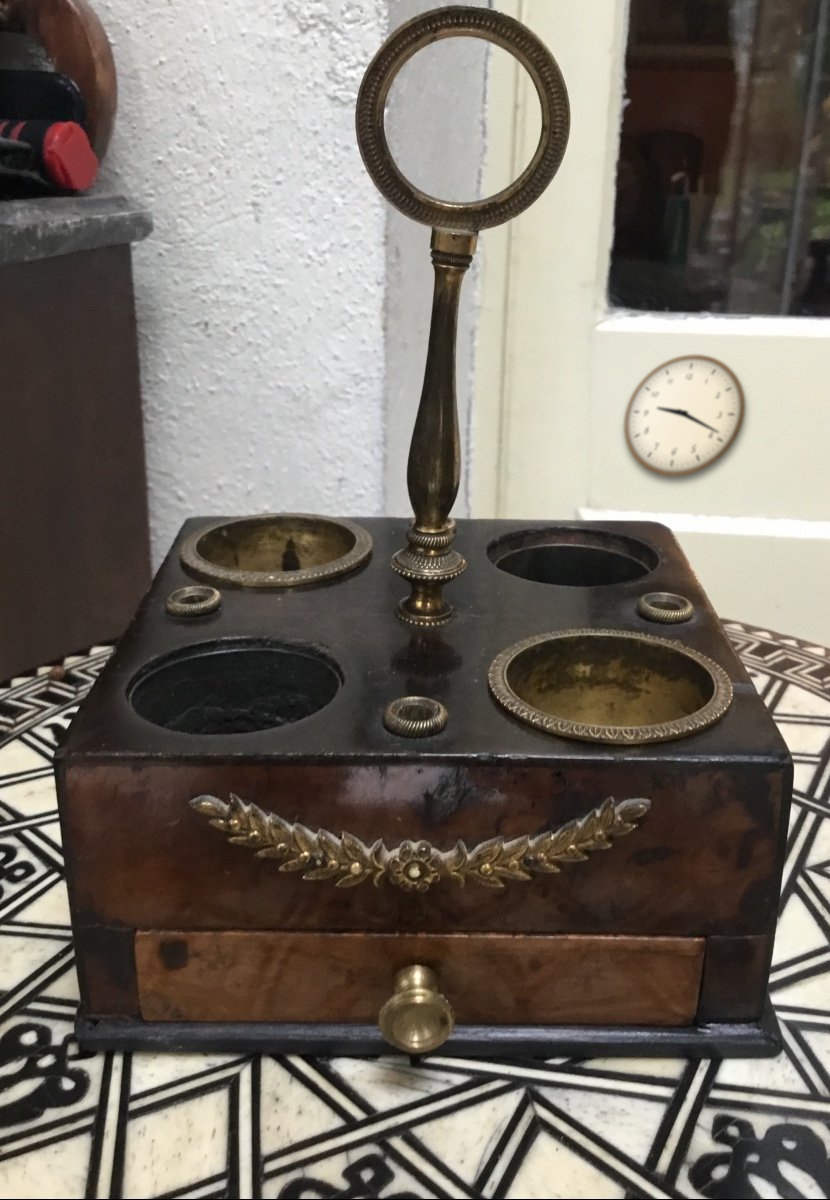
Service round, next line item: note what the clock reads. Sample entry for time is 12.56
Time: 9.19
